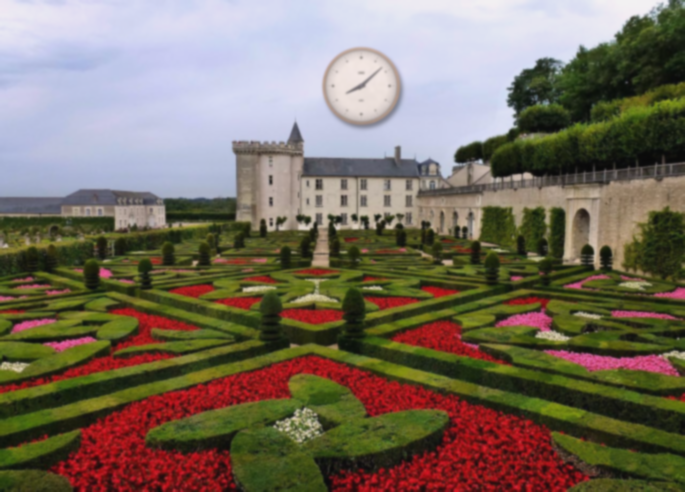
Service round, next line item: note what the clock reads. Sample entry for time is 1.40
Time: 8.08
